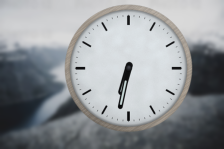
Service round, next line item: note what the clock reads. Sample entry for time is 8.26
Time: 6.32
